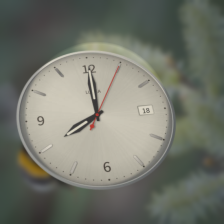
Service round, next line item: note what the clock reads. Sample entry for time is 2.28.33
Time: 8.00.05
